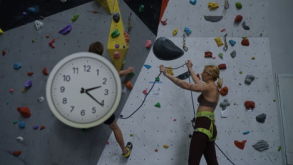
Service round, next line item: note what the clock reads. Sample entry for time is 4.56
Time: 2.21
